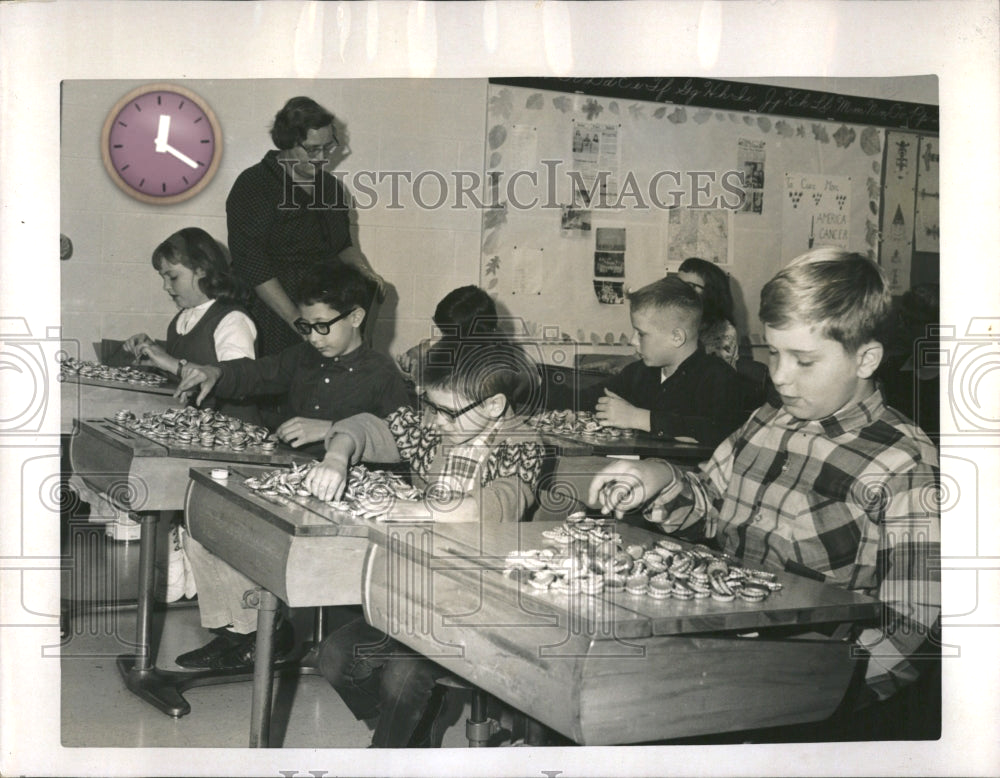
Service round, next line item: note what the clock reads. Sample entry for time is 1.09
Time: 12.21
